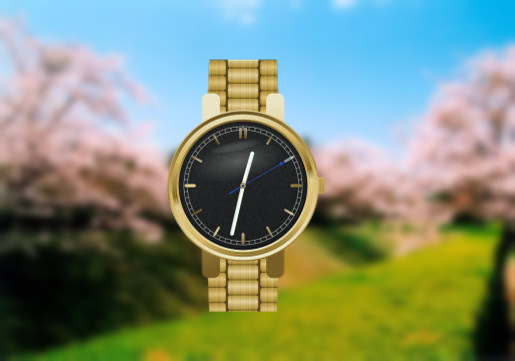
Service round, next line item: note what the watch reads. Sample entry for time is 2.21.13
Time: 12.32.10
